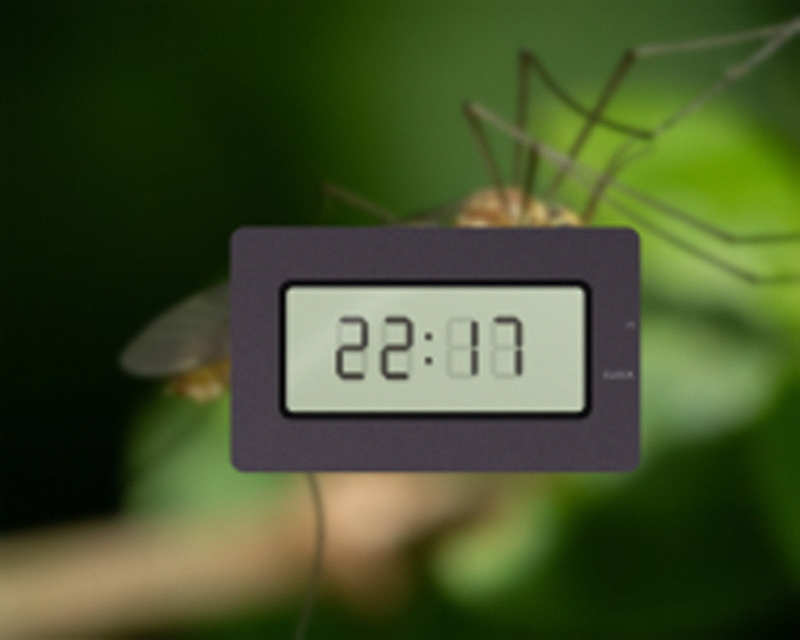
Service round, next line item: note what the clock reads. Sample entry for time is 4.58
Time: 22.17
